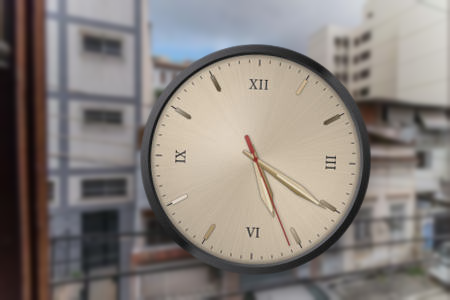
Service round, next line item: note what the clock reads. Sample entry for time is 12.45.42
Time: 5.20.26
